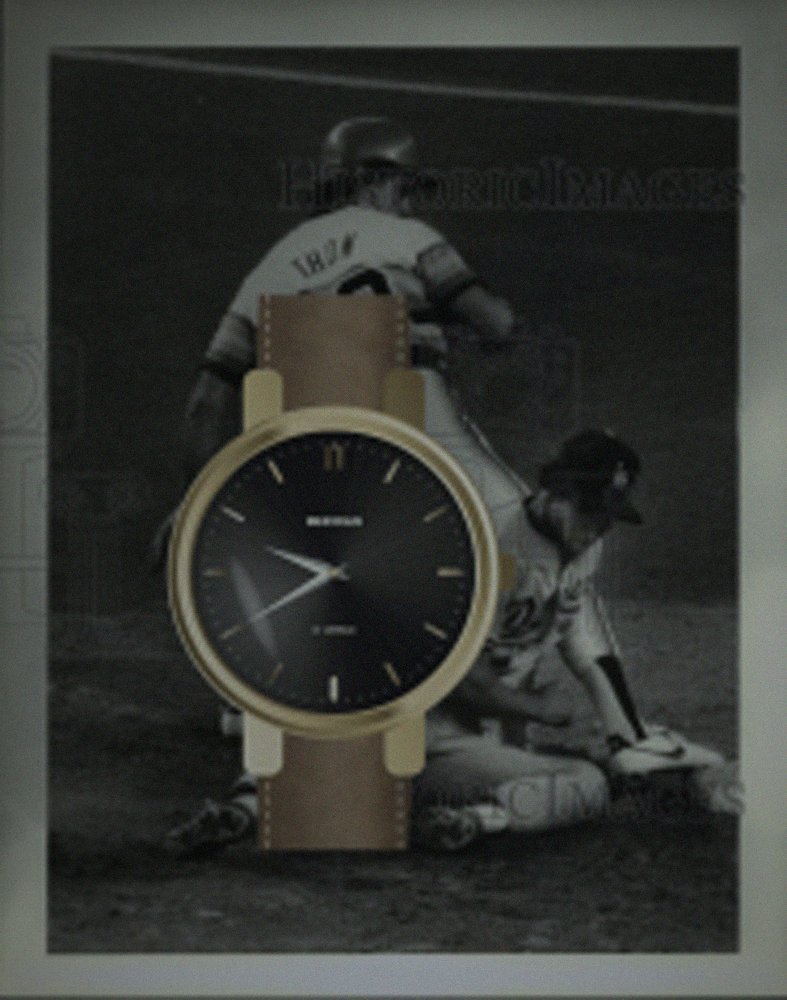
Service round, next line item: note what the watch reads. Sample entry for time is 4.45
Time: 9.40
